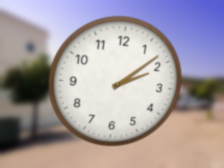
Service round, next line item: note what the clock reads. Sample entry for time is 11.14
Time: 2.08
